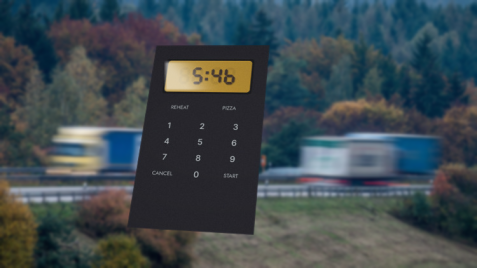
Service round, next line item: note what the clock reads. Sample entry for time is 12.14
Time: 5.46
